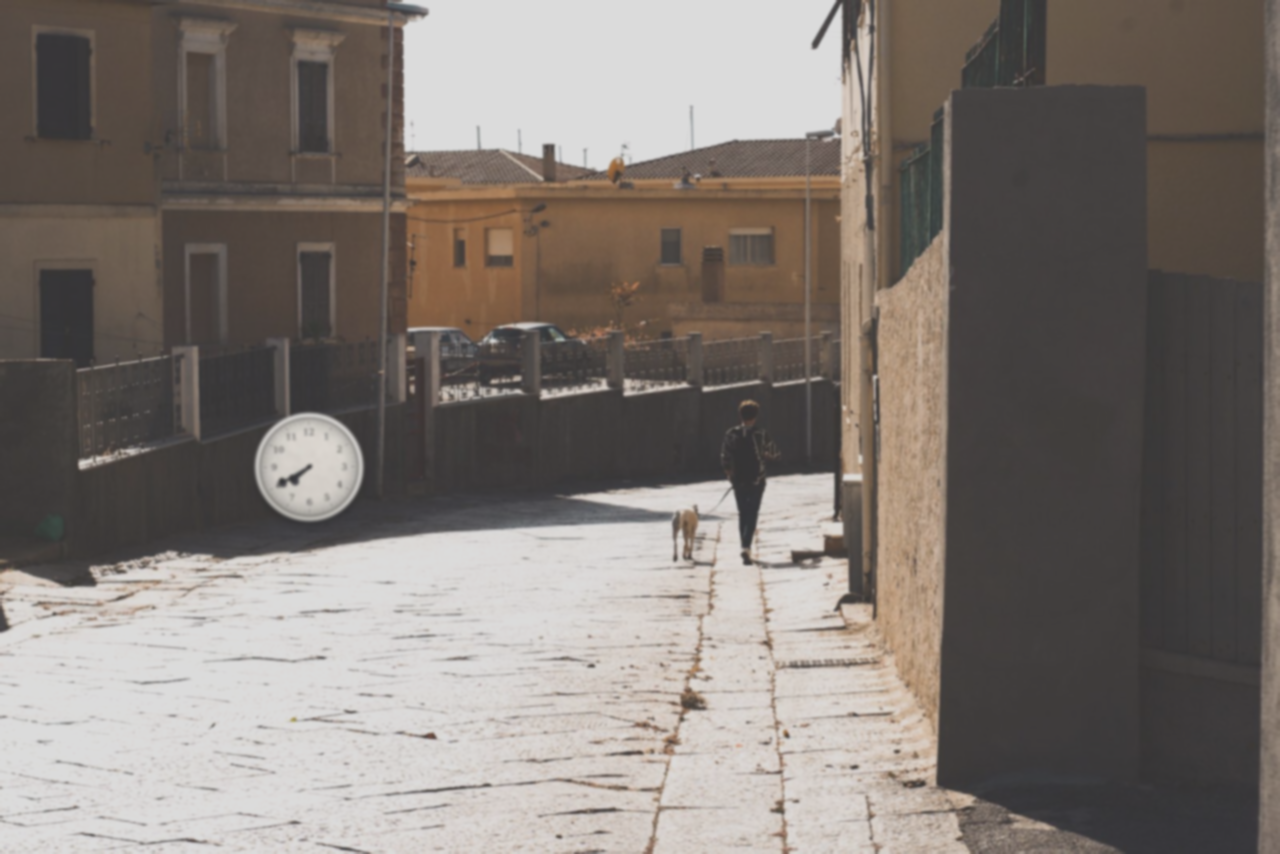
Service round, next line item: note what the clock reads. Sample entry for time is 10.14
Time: 7.40
